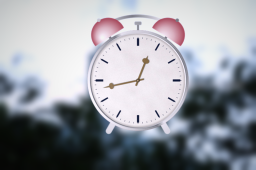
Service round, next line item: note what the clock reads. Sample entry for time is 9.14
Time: 12.43
